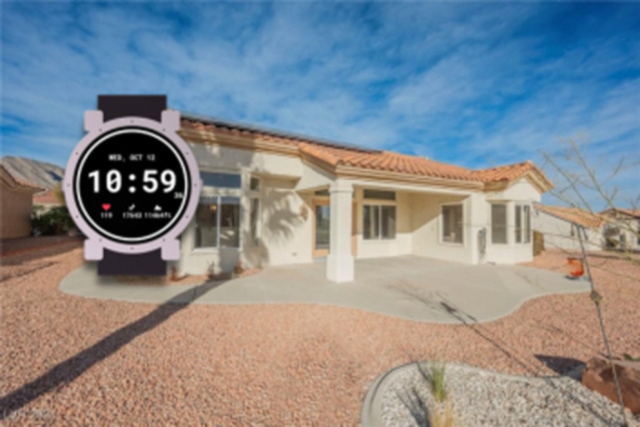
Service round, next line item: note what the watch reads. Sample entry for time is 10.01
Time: 10.59
